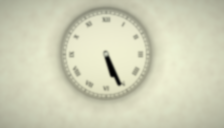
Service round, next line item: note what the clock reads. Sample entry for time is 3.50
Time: 5.26
